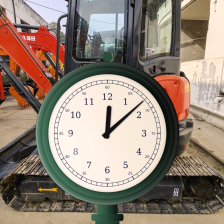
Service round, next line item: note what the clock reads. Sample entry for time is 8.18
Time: 12.08
